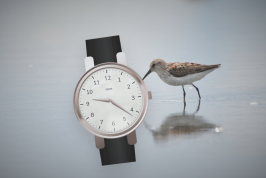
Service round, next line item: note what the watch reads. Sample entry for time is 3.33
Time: 9.22
